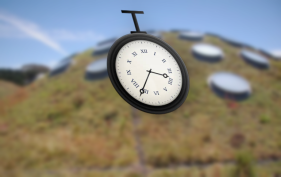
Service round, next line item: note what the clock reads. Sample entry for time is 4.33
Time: 3.36
